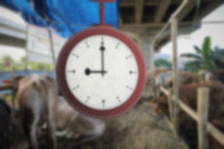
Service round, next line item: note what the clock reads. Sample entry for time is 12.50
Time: 9.00
